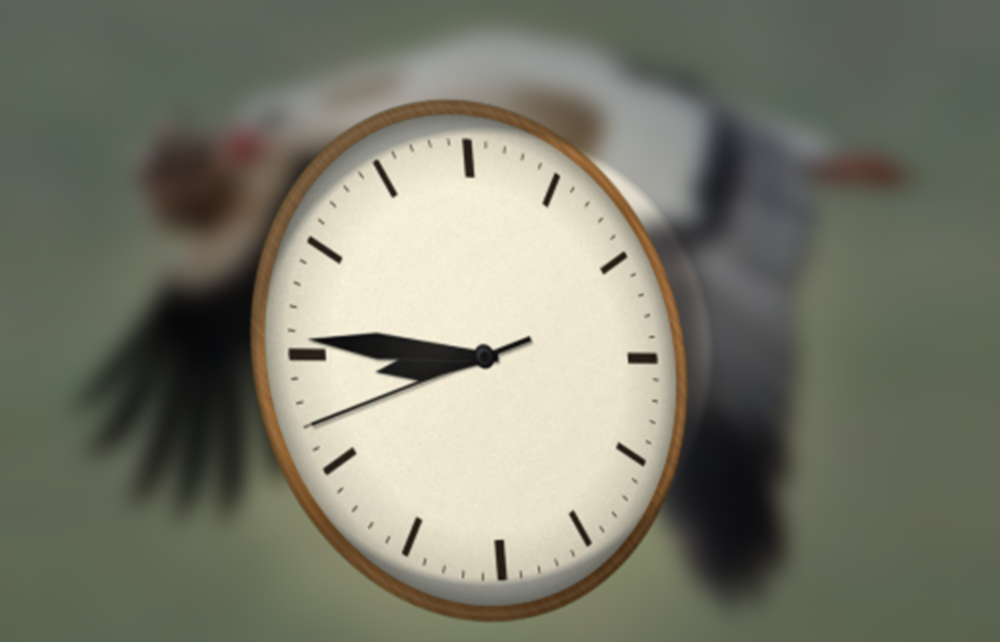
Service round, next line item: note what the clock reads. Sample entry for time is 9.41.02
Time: 8.45.42
